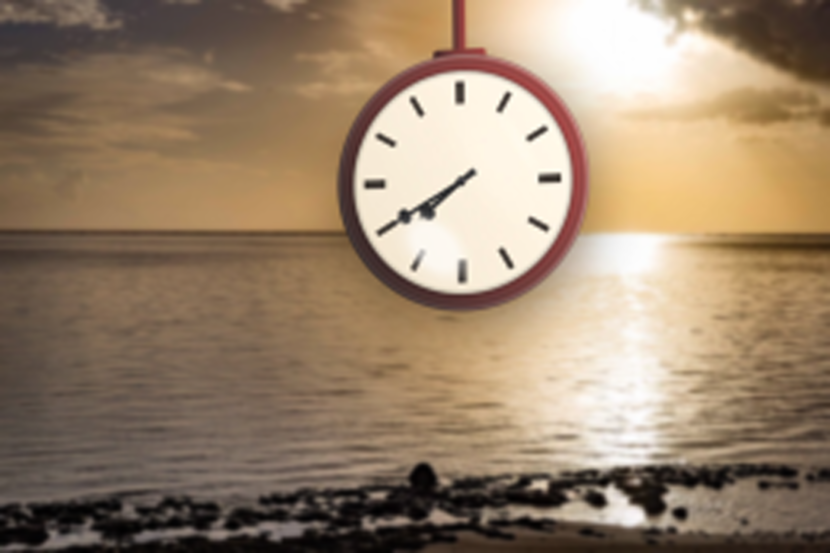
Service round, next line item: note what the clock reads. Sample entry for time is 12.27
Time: 7.40
